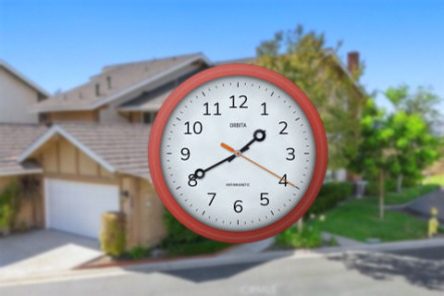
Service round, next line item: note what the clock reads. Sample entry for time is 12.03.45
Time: 1.40.20
